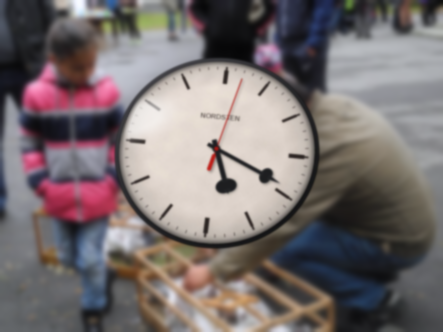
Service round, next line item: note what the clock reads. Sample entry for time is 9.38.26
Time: 5.19.02
